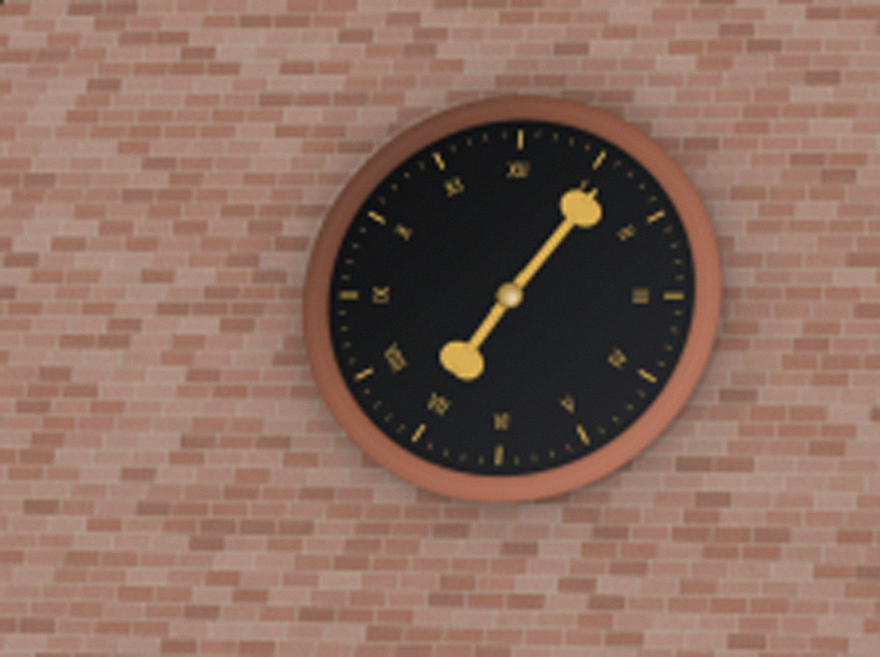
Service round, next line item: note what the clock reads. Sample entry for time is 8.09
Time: 7.06
